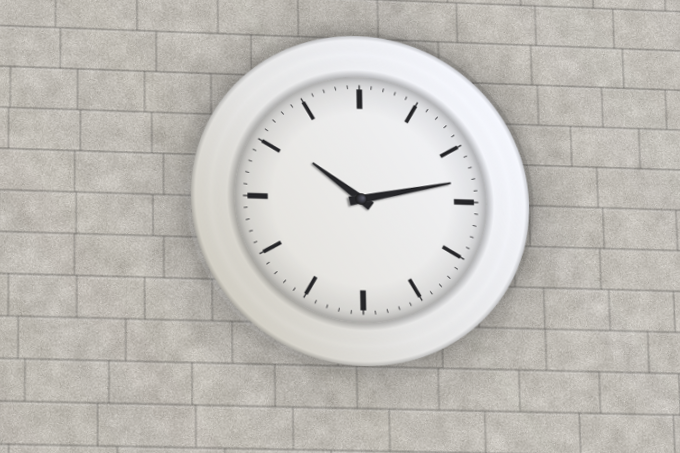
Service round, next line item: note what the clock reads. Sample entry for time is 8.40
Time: 10.13
